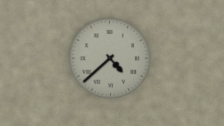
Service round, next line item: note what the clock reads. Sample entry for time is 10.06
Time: 4.38
